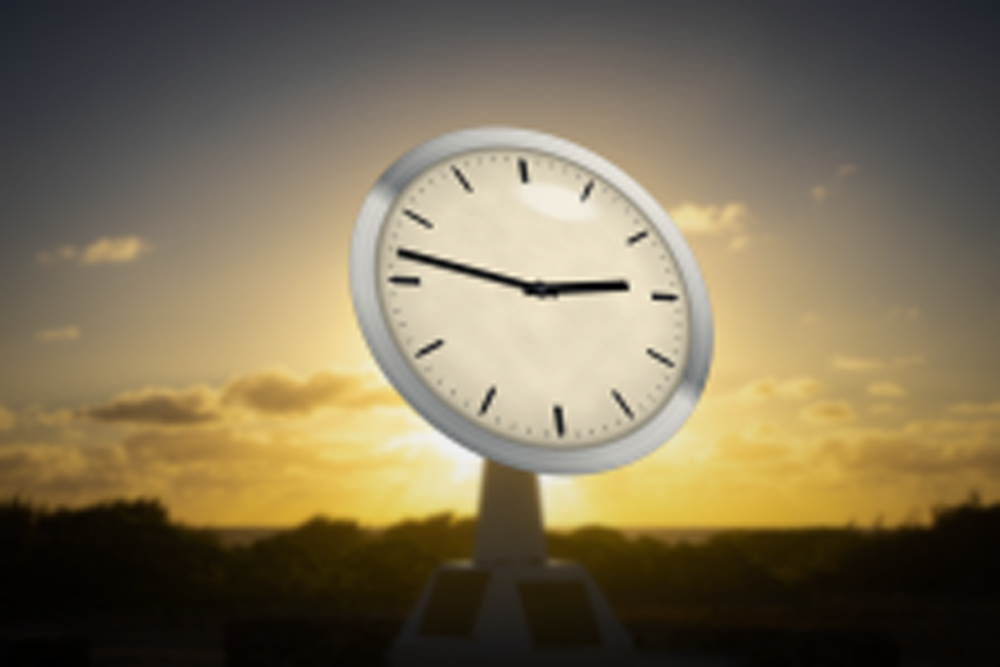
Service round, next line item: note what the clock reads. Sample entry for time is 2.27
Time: 2.47
